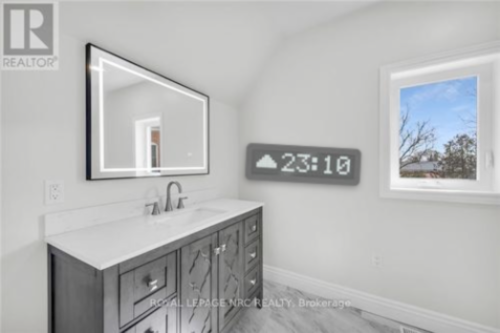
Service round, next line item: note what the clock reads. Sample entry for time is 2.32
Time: 23.10
